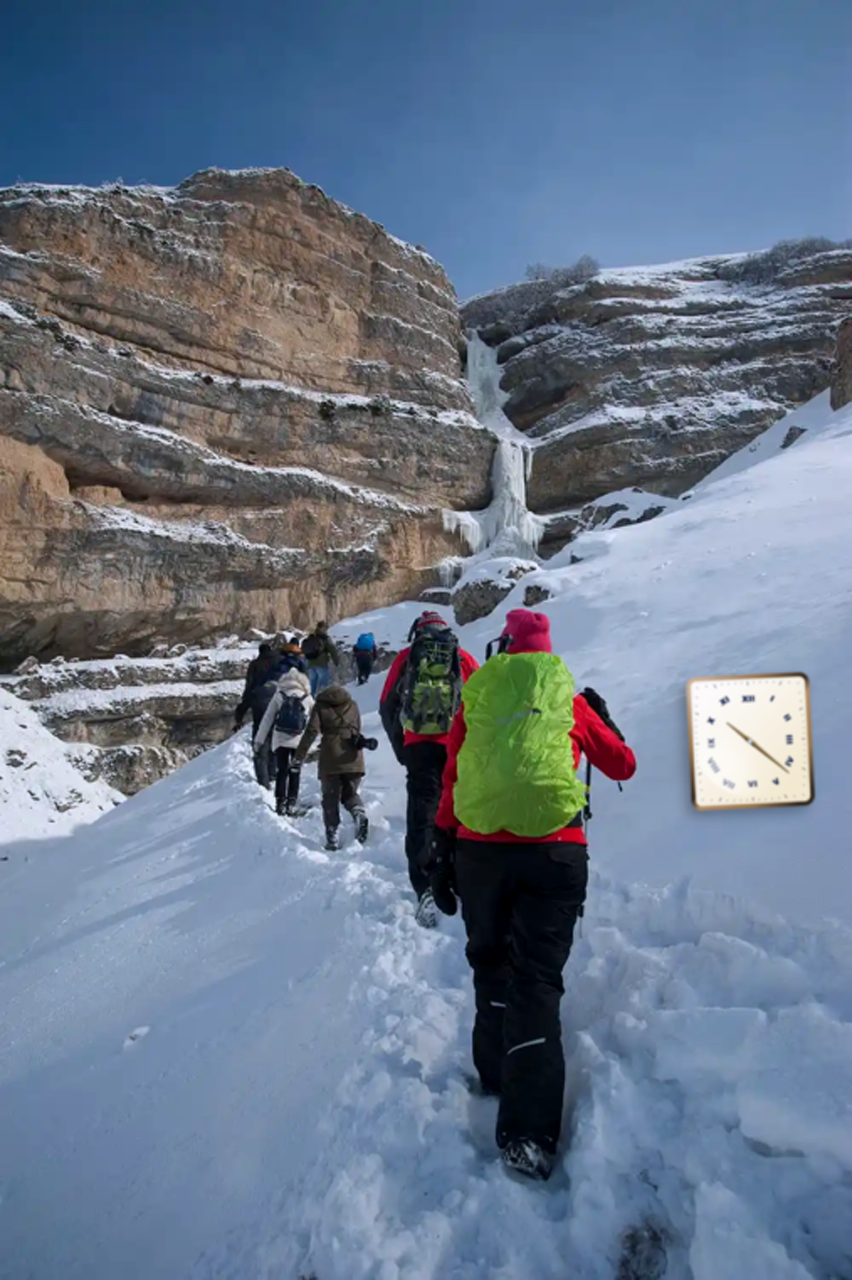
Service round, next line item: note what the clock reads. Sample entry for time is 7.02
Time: 10.22
